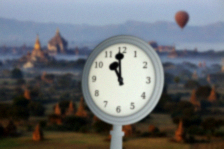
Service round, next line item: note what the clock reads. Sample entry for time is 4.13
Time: 10.59
